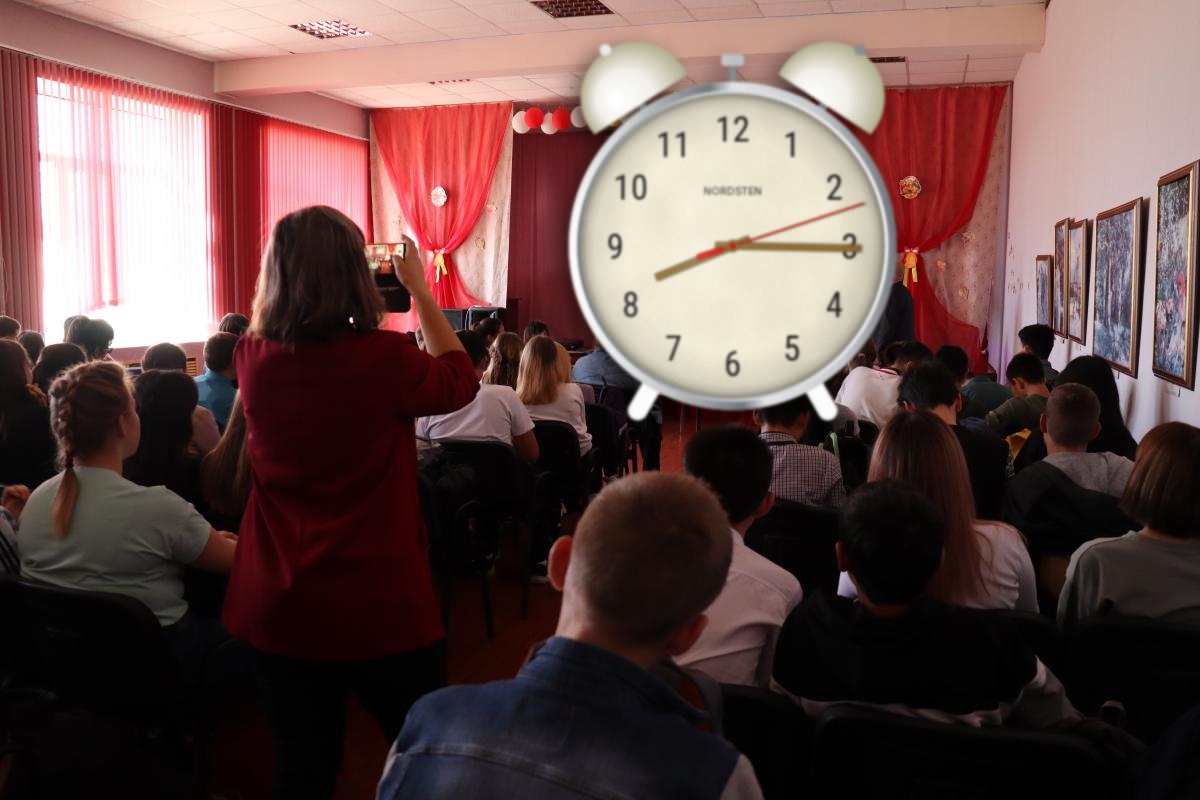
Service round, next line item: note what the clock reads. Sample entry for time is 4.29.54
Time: 8.15.12
